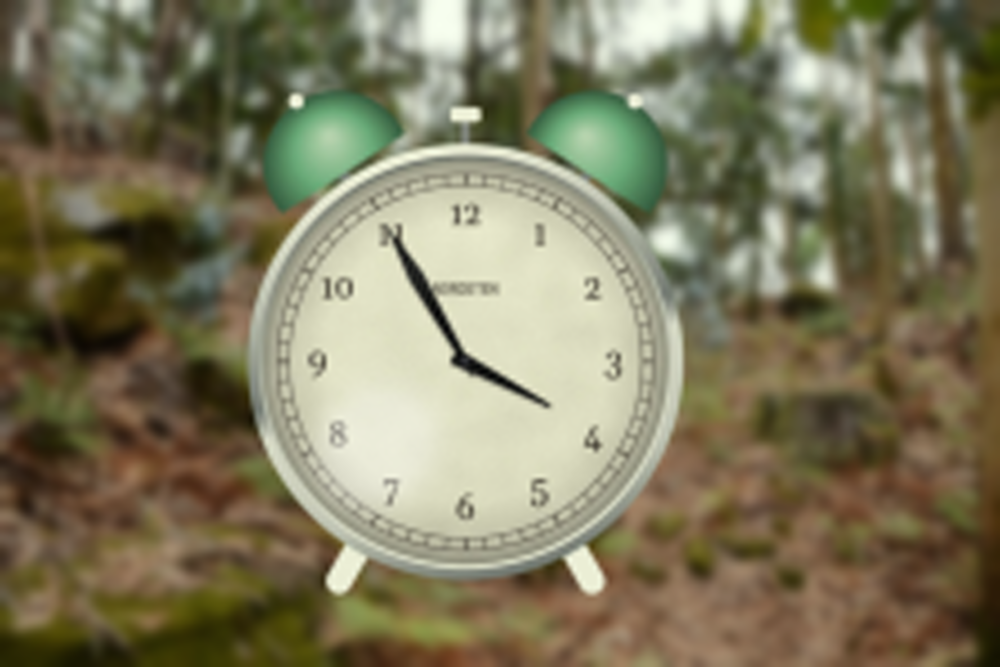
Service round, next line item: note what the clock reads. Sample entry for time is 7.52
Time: 3.55
